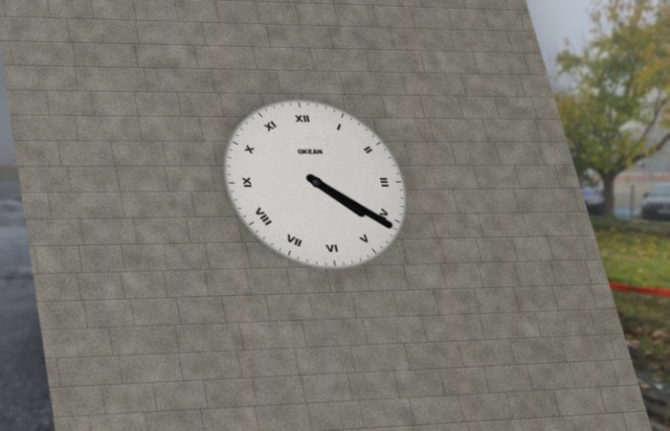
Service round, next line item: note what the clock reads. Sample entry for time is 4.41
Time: 4.21
